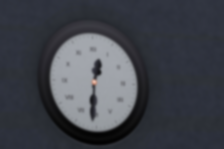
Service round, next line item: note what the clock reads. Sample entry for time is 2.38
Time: 12.31
